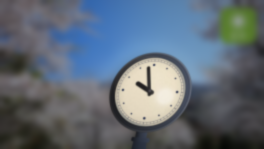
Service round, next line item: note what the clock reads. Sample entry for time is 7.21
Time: 9.58
